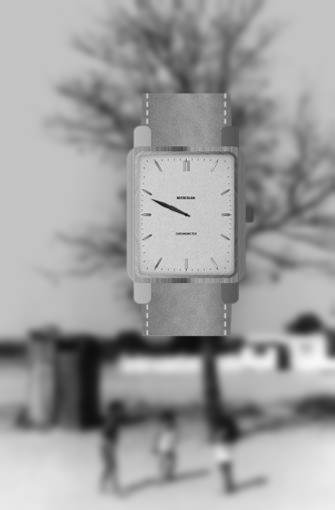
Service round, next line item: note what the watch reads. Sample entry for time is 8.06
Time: 9.49
